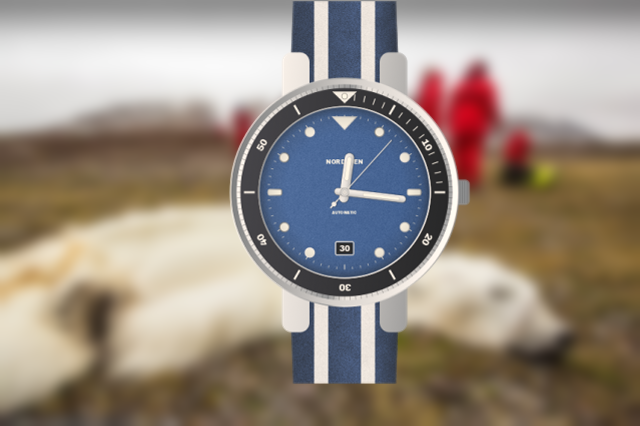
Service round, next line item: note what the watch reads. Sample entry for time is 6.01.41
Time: 12.16.07
